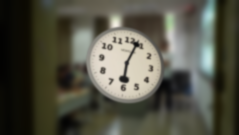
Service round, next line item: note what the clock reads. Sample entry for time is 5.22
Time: 6.03
